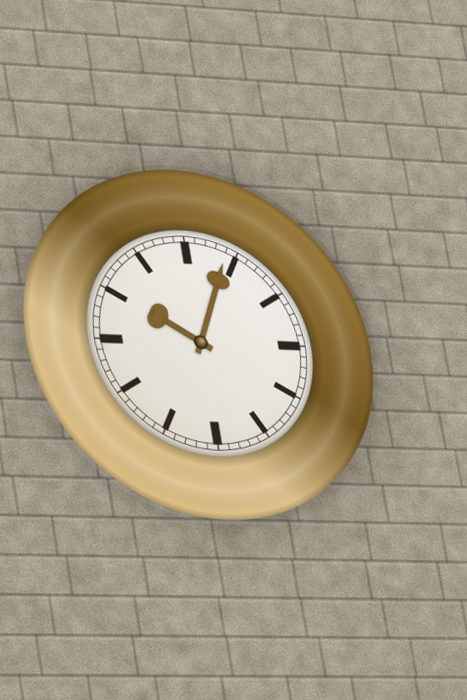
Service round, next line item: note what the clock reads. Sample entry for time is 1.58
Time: 10.04
